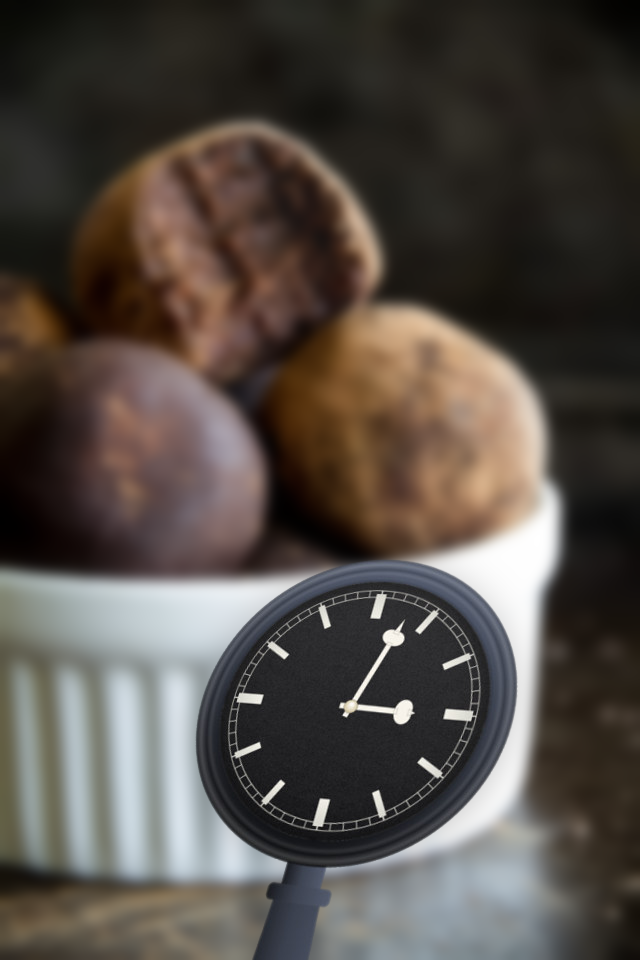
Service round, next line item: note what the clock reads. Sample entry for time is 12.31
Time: 3.03
